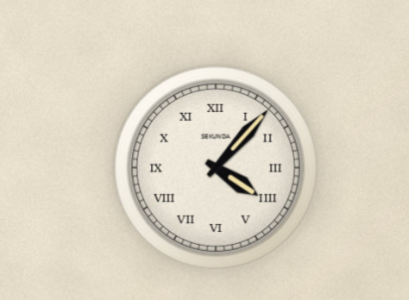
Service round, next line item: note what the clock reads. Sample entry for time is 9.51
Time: 4.07
